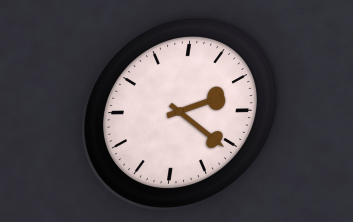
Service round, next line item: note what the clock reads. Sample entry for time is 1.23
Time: 2.21
